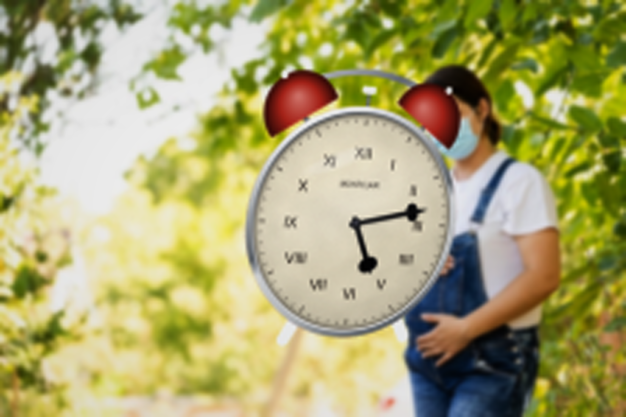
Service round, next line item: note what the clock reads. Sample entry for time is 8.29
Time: 5.13
